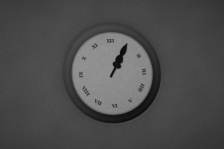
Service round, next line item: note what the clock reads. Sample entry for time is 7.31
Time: 1.05
